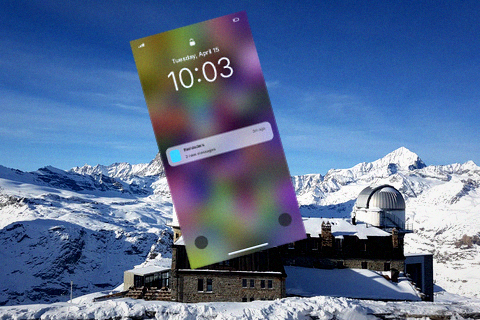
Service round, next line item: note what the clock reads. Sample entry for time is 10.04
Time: 10.03
